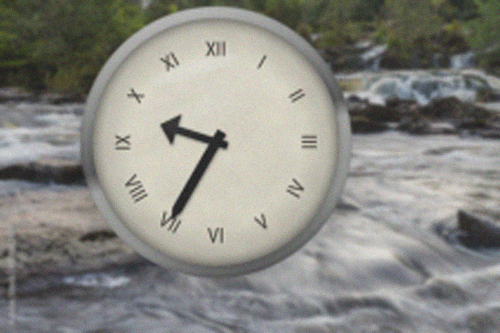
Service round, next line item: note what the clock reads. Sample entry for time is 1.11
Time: 9.35
